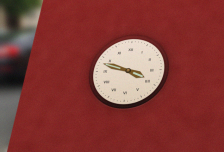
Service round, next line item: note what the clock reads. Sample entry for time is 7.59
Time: 3.48
